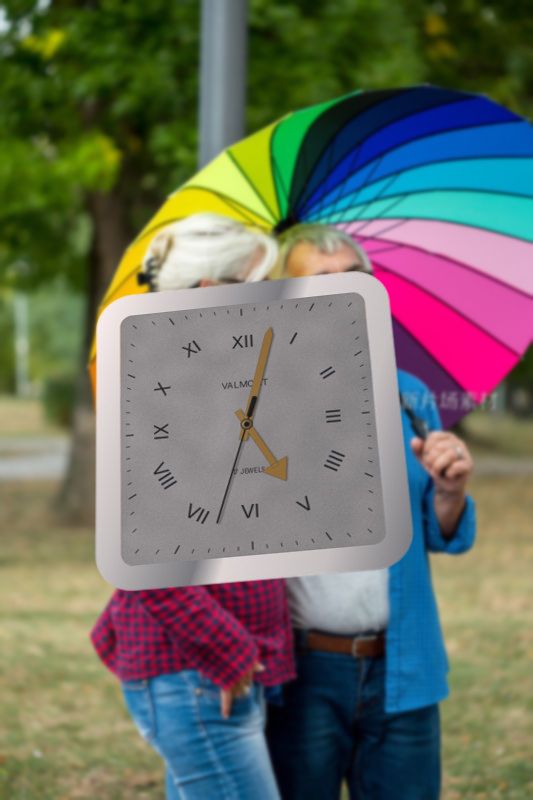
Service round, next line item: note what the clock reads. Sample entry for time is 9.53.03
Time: 5.02.33
